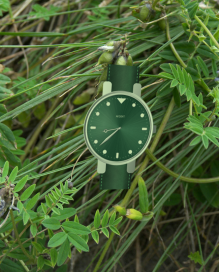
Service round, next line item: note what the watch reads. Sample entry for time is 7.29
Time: 8.38
